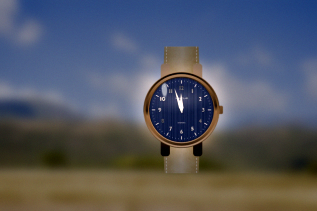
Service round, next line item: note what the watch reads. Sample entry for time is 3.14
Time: 11.57
